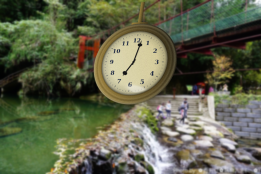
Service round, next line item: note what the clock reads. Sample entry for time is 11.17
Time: 7.02
